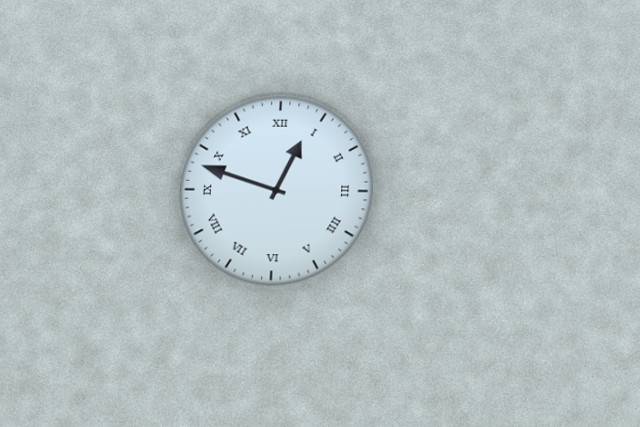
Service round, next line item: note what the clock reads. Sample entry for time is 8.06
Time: 12.48
